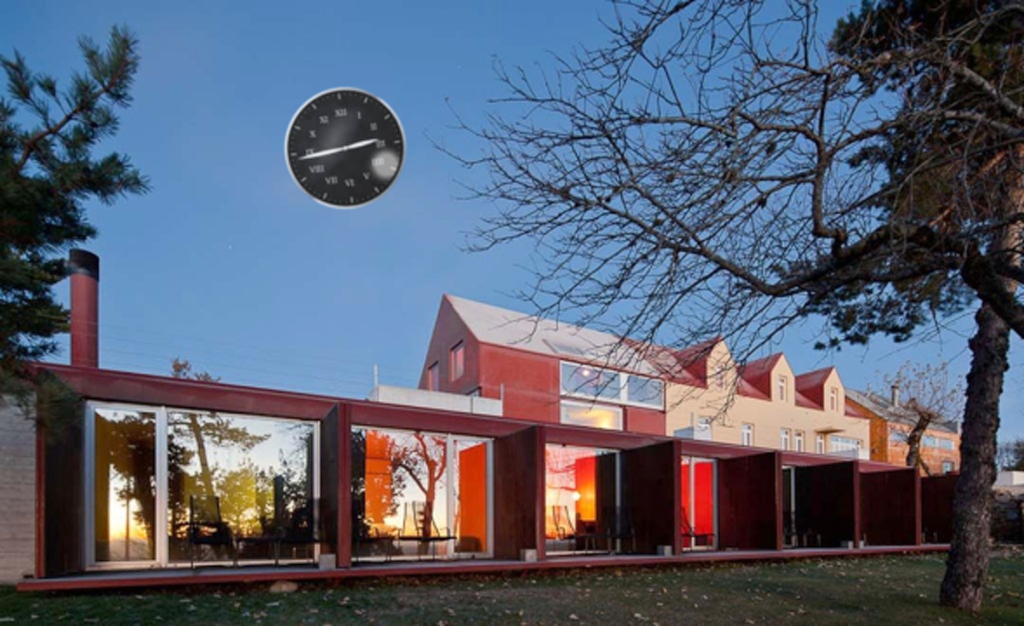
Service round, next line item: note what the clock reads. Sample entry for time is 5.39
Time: 2.44
